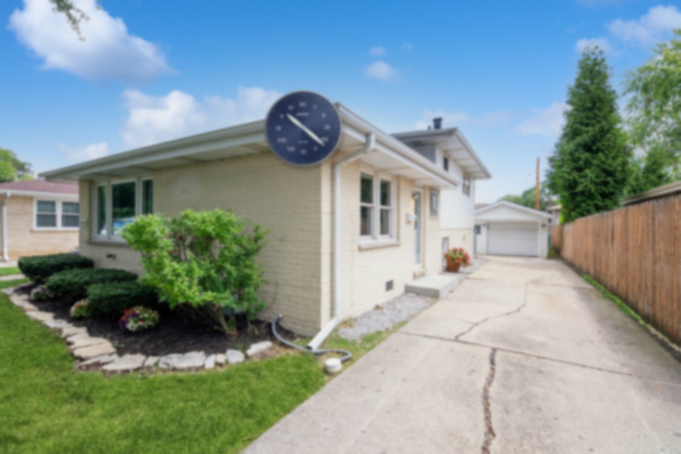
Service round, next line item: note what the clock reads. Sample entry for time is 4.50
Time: 10.22
